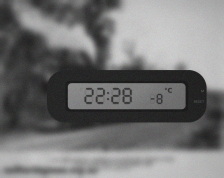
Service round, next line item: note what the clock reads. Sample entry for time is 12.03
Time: 22.28
